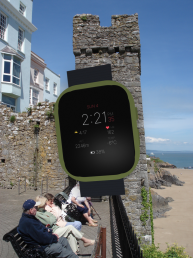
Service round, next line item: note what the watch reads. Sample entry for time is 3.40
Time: 2.21
